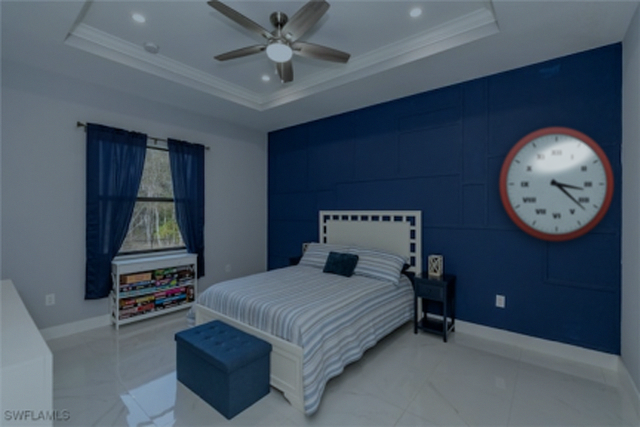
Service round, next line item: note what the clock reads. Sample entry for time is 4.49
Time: 3.22
